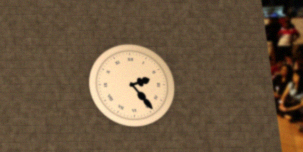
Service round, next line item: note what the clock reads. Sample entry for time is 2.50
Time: 2.24
